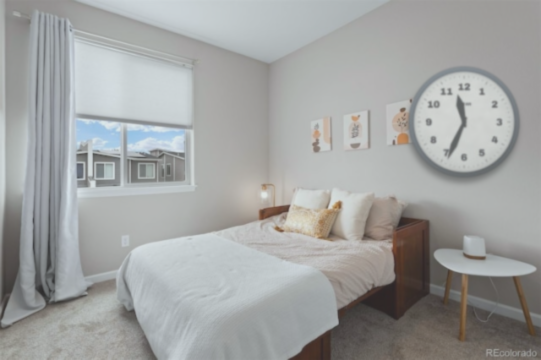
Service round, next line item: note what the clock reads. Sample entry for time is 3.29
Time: 11.34
